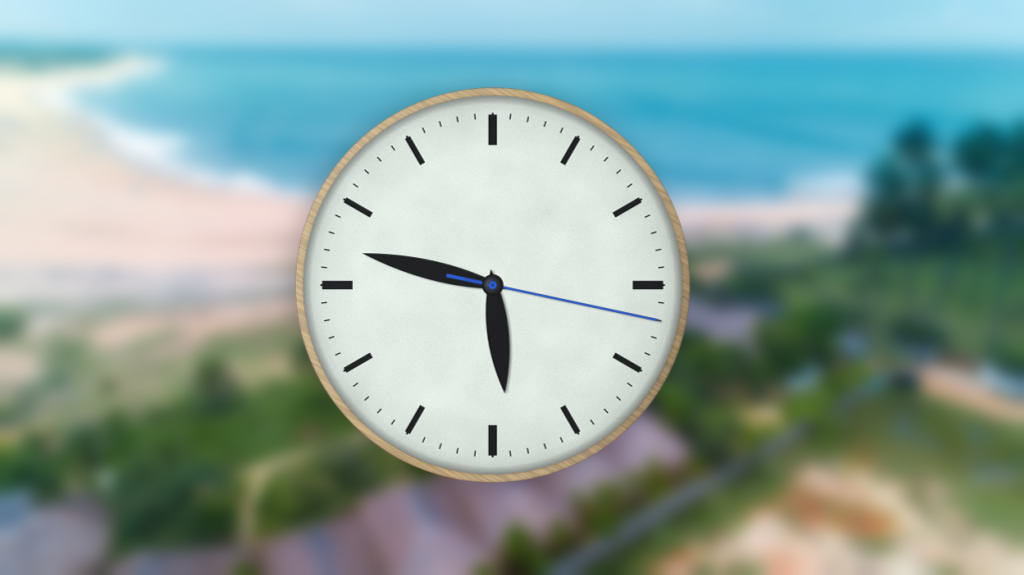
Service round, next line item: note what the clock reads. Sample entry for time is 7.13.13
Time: 5.47.17
